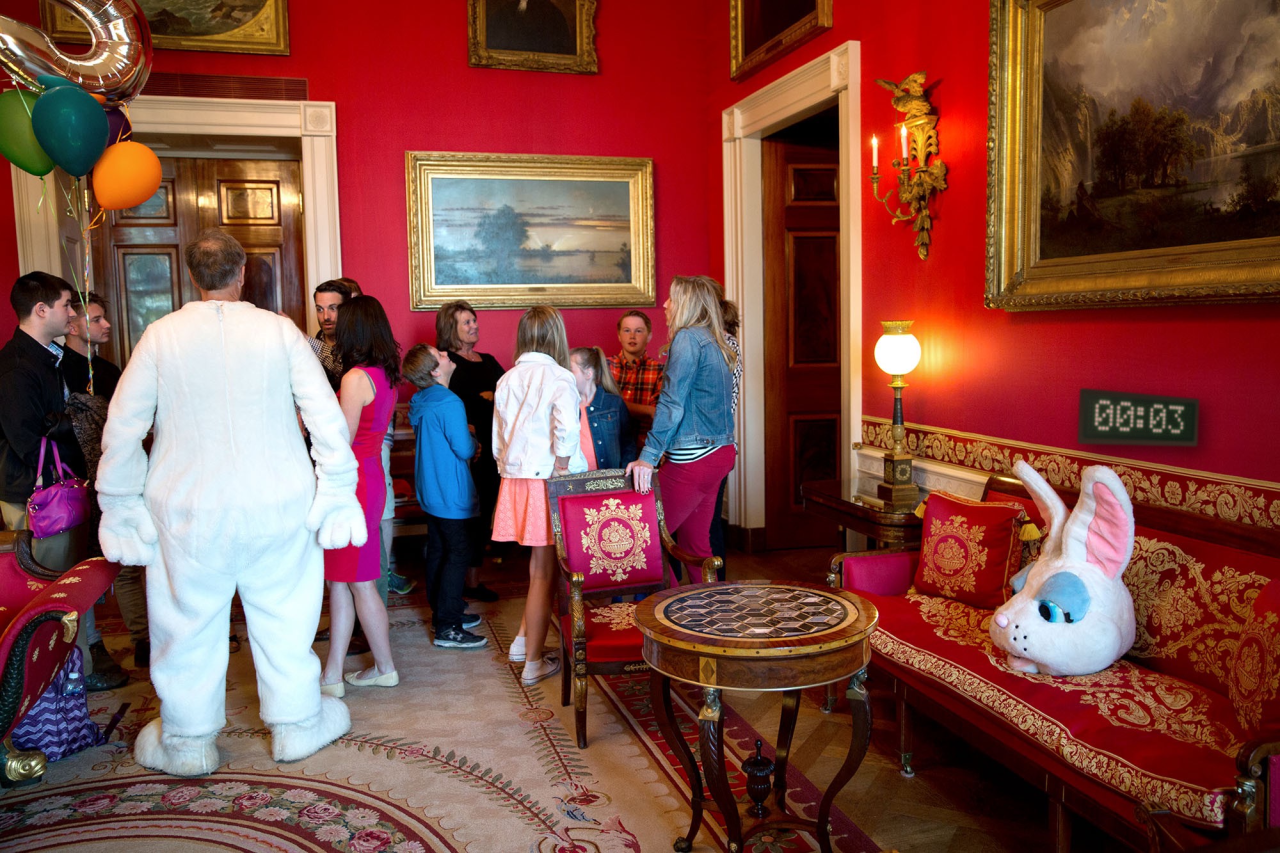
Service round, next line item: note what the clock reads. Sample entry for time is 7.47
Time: 0.03
